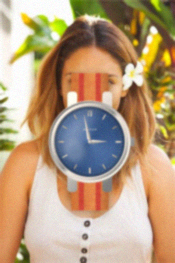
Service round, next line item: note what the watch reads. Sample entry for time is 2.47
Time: 2.58
